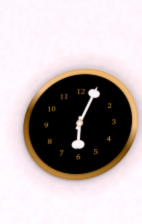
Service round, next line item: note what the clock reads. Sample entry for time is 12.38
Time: 6.04
